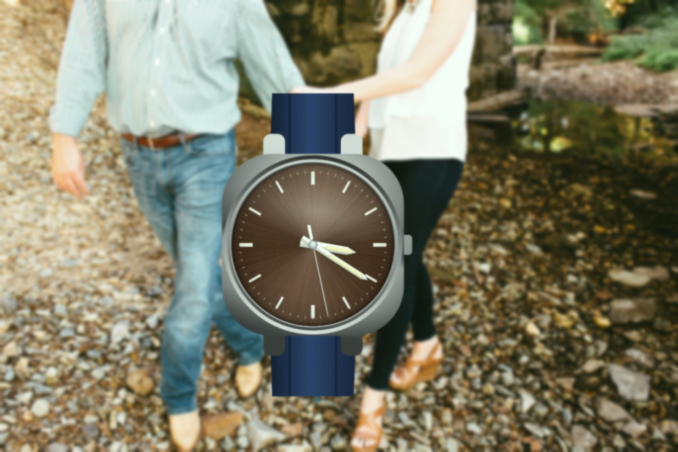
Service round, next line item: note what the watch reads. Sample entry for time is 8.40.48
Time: 3.20.28
